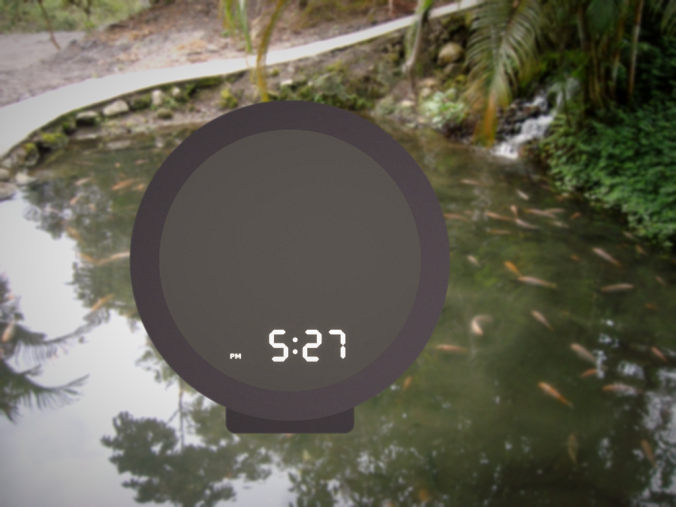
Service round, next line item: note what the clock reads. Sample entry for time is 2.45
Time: 5.27
